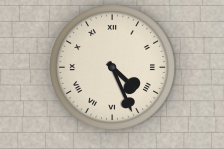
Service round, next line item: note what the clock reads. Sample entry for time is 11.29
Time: 4.26
